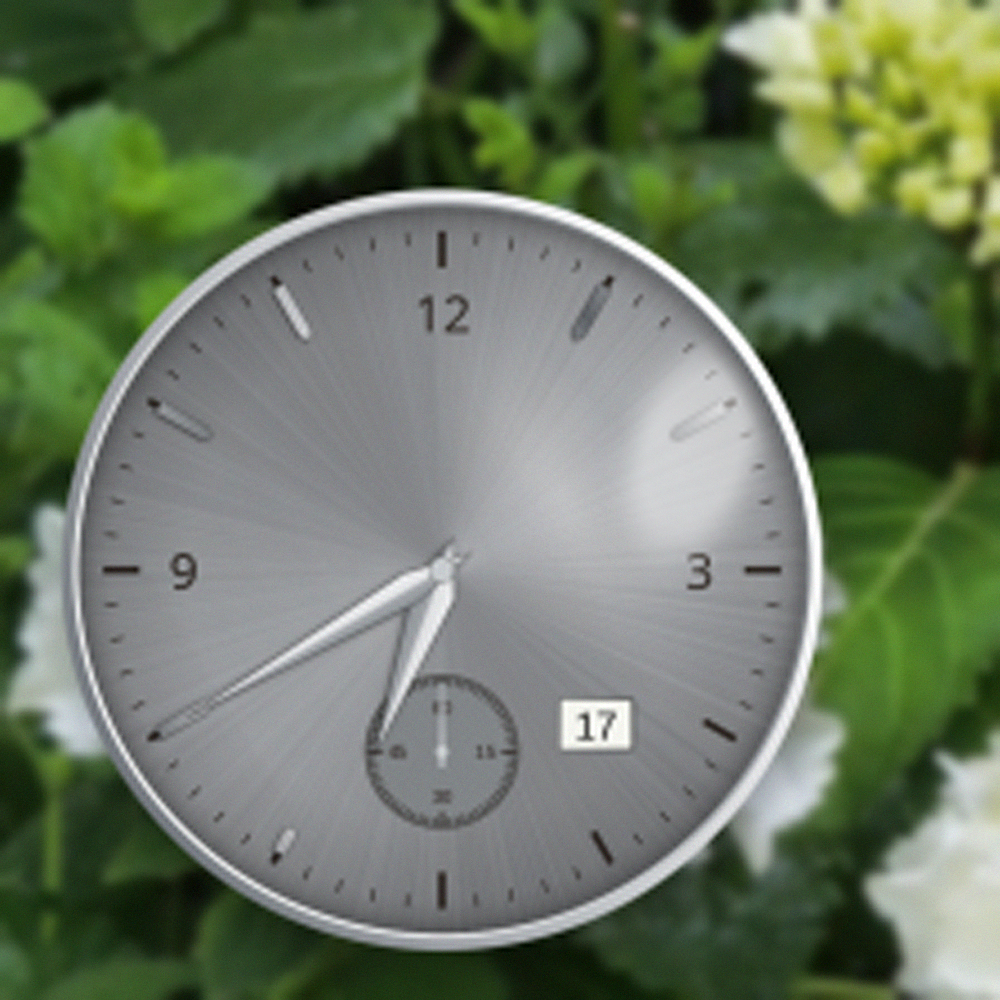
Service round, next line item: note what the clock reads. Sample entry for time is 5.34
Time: 6.40
